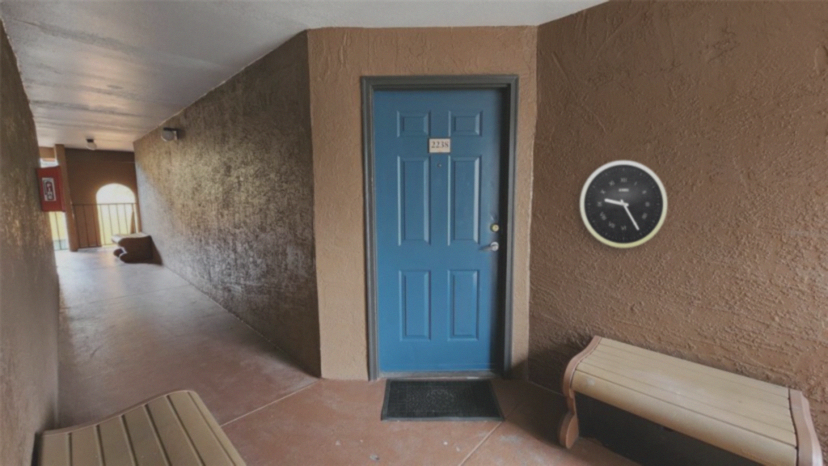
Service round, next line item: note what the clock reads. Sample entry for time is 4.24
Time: 9.25
